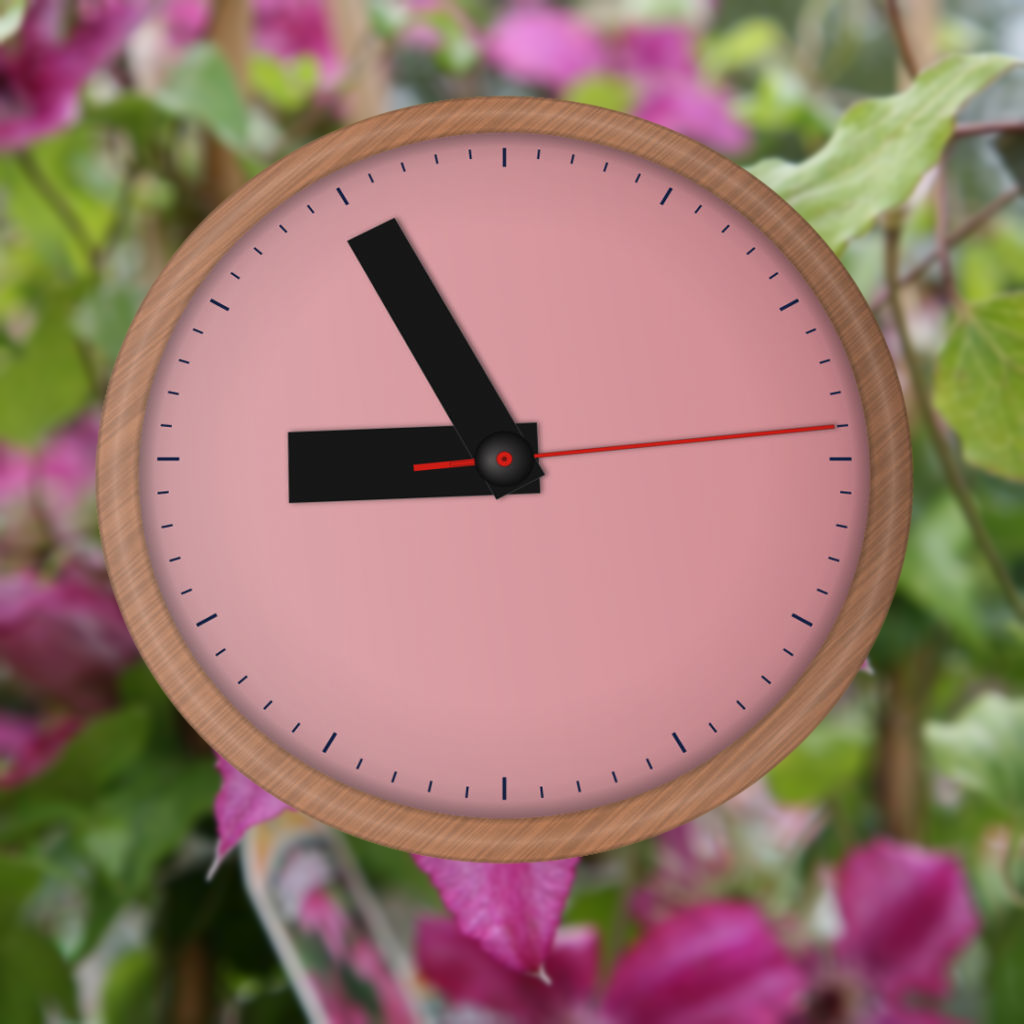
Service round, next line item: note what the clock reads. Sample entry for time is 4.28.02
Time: 8.55.14
